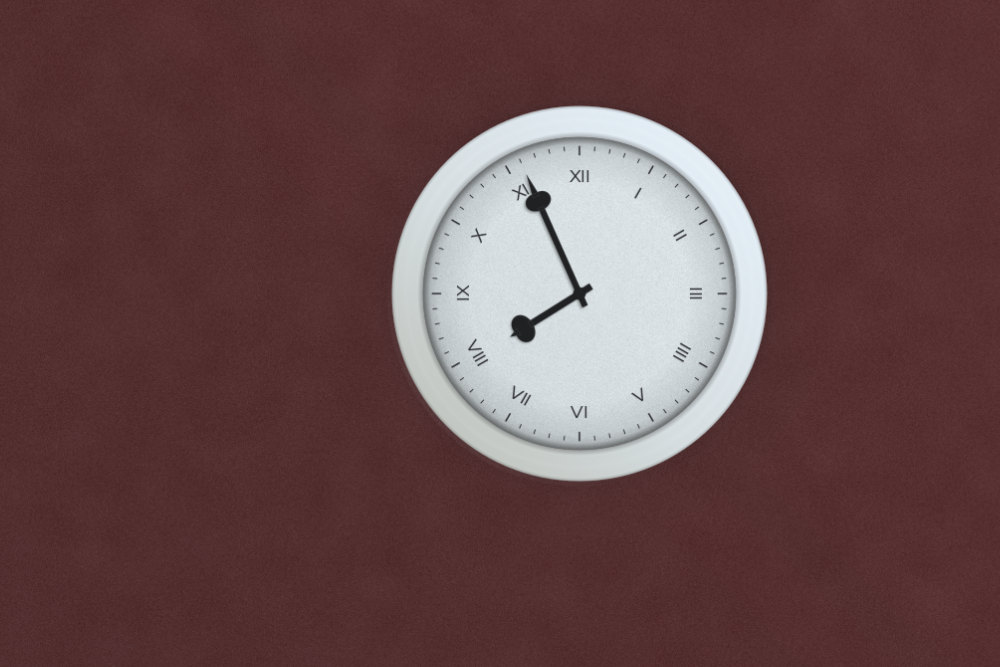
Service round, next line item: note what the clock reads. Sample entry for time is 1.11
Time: 7.56
